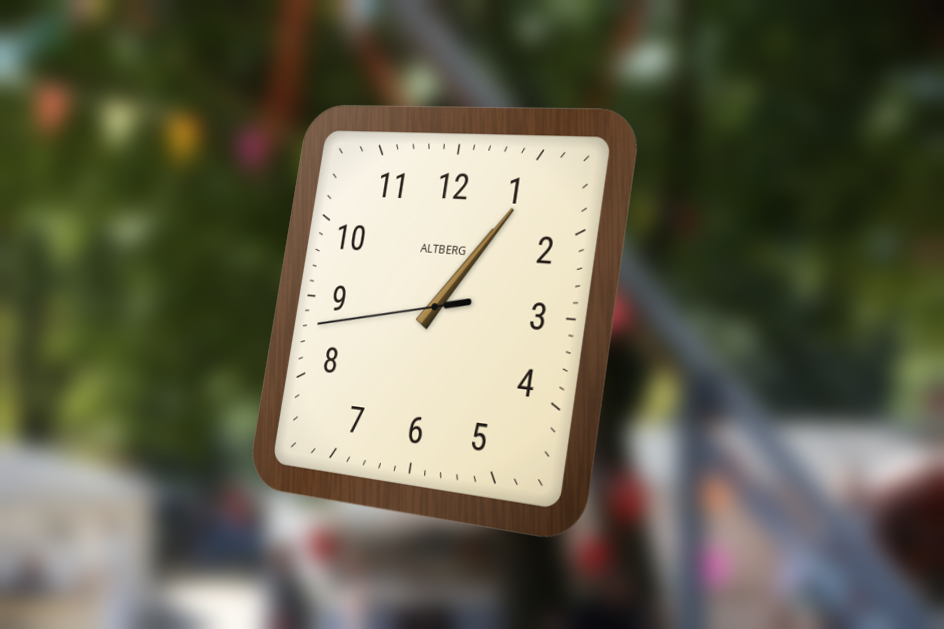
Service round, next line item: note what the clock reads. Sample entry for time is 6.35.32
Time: 1.05.43
